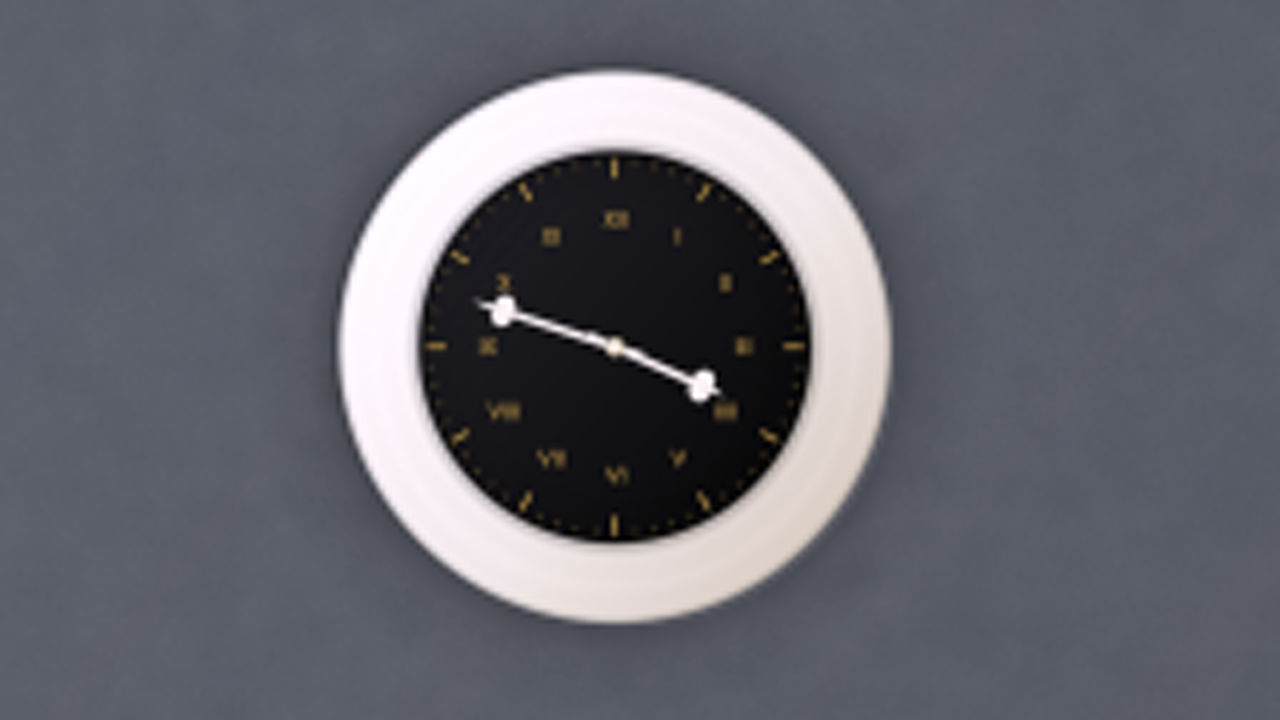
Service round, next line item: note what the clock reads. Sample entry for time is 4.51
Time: 3.48
